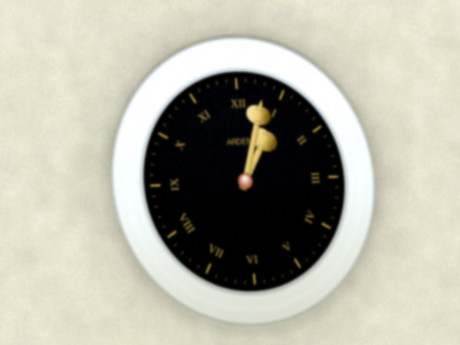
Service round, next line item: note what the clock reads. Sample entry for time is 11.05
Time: 1.03
